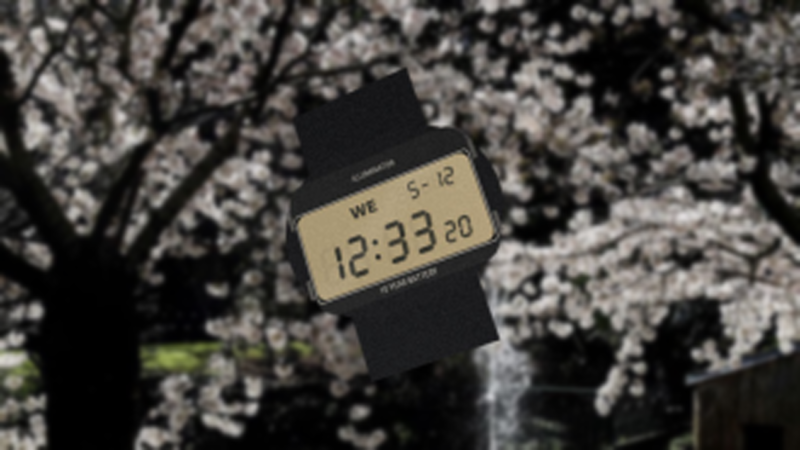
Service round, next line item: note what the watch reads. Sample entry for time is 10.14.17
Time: 12.33.20
